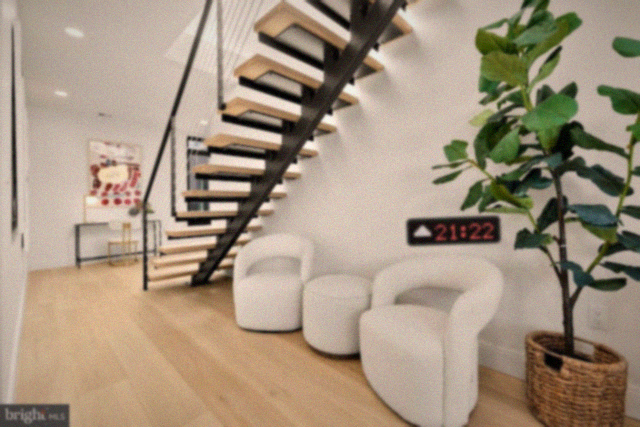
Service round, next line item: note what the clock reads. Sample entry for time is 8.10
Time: 21.22
